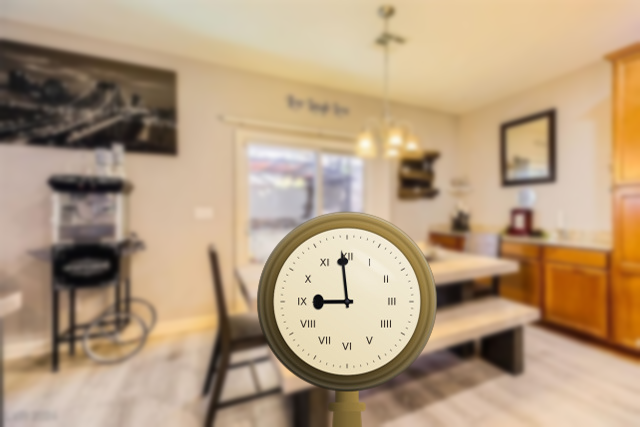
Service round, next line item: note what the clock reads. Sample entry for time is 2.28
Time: 8.59
